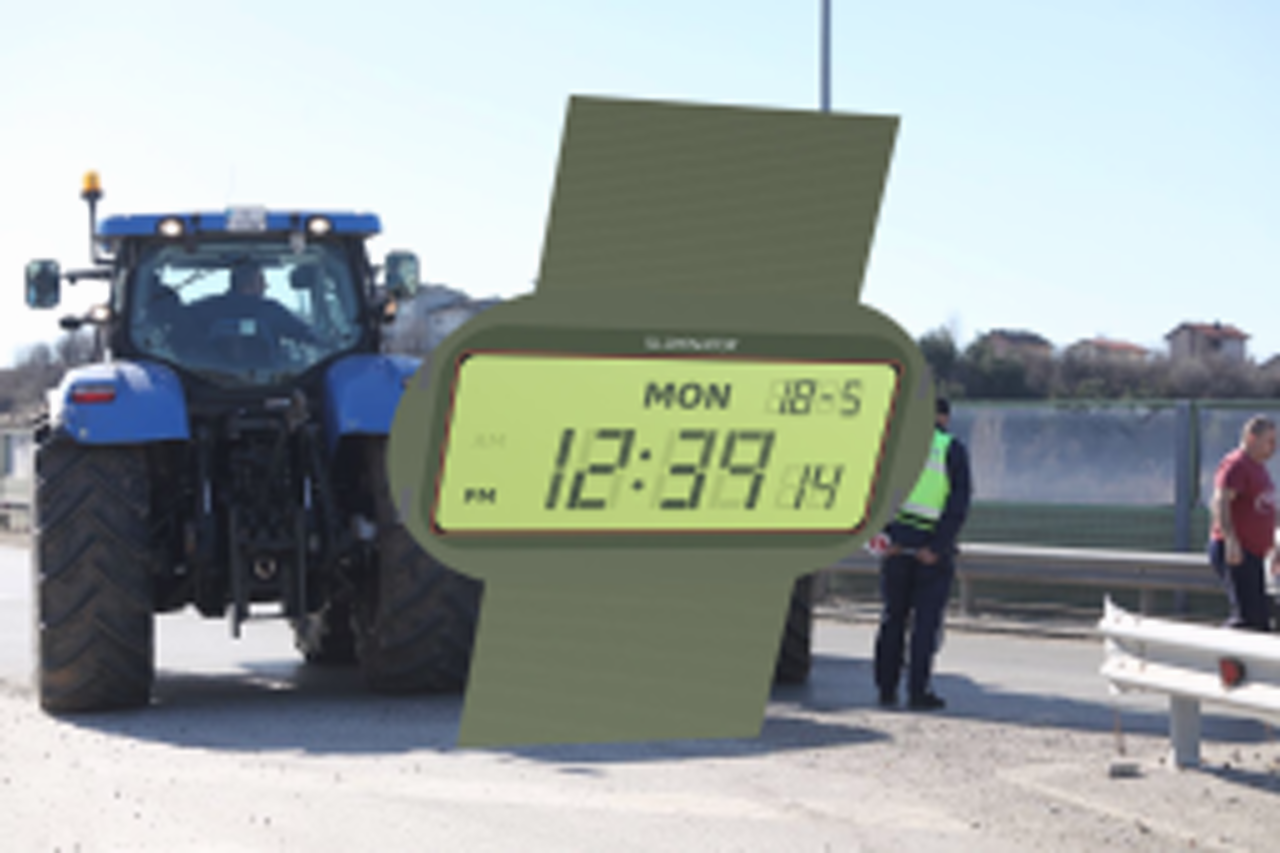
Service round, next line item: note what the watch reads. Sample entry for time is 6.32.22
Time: 12.39.14
